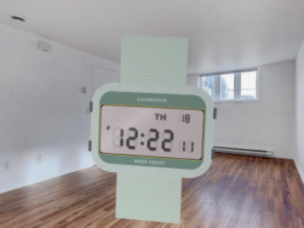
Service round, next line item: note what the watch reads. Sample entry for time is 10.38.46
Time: 12.22.11
